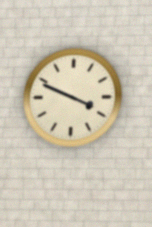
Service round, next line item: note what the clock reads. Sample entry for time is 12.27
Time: 3.49
